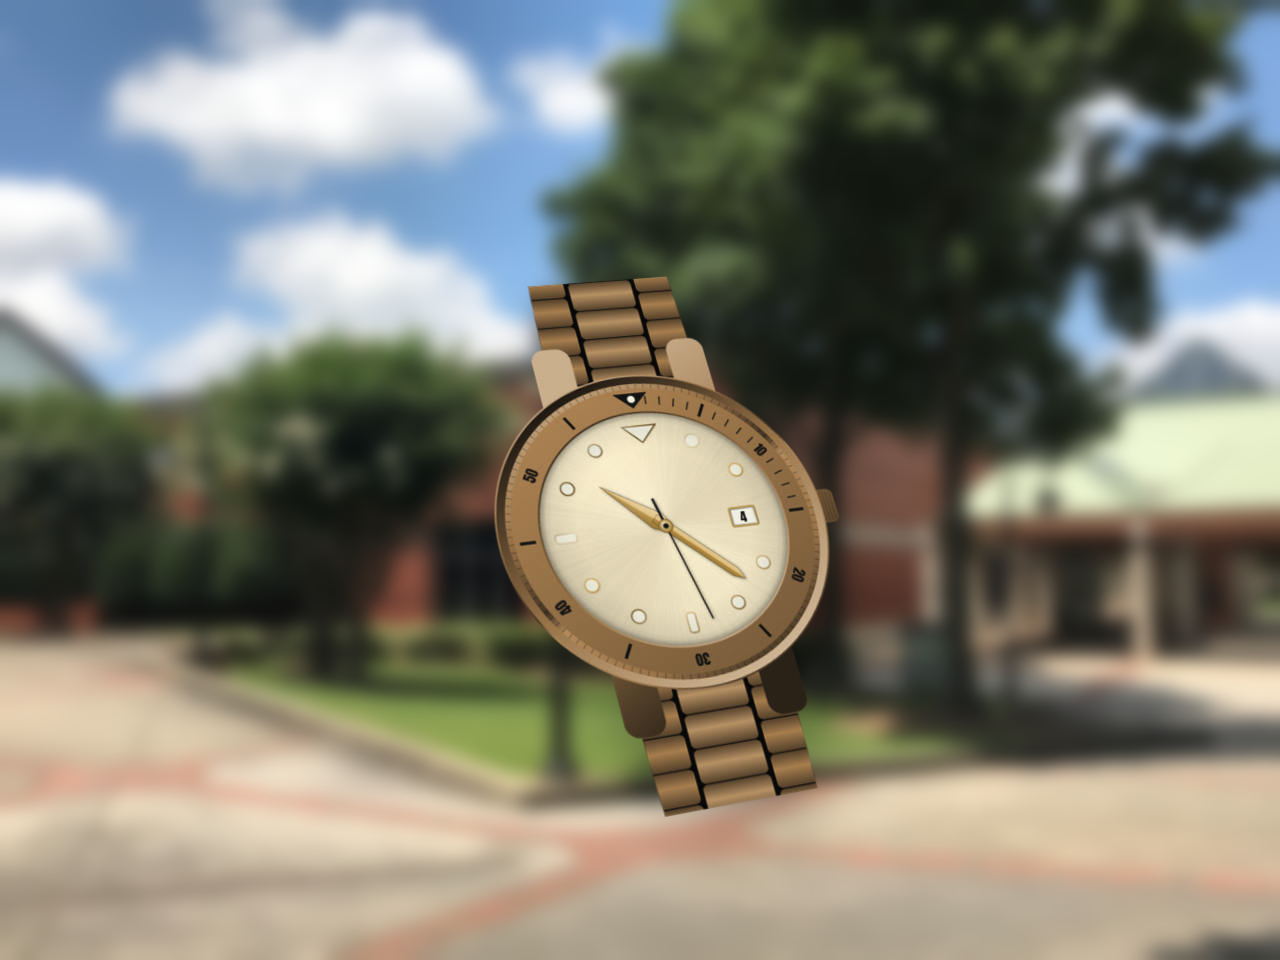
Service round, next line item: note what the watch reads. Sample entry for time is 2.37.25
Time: 10.22.28
